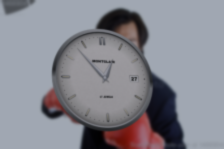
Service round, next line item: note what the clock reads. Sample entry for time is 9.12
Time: 12.53
